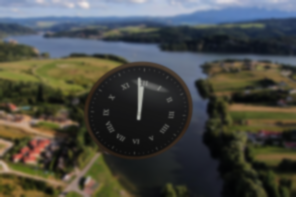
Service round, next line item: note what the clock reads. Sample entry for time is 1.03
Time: 11.59
